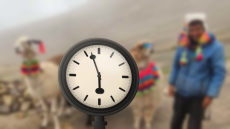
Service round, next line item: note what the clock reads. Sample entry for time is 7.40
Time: 5.57
